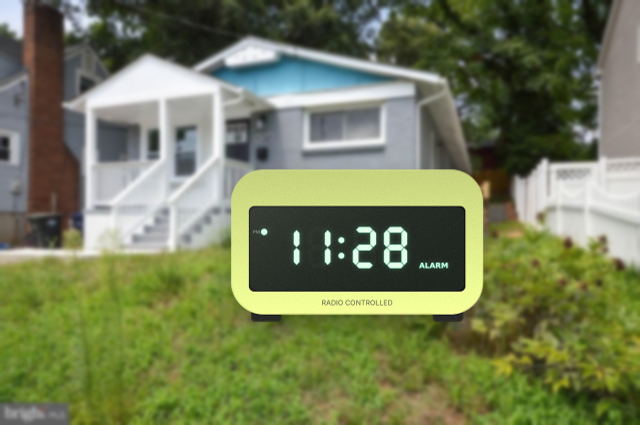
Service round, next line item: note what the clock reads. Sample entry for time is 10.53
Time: 11.28
